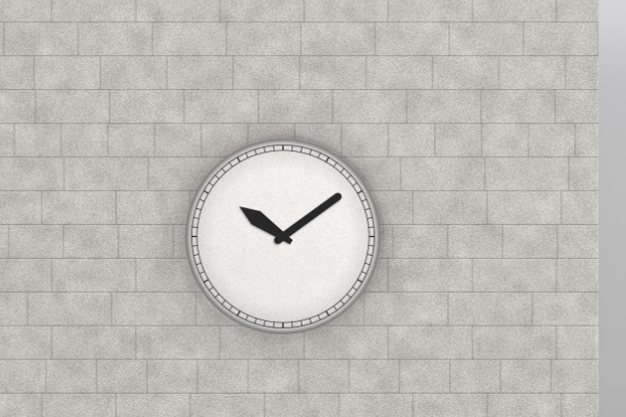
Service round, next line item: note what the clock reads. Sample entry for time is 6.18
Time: 10.09
